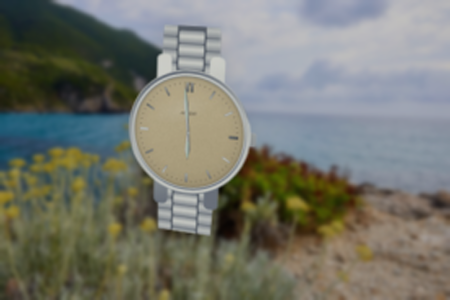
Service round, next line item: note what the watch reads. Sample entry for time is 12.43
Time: 5.59
